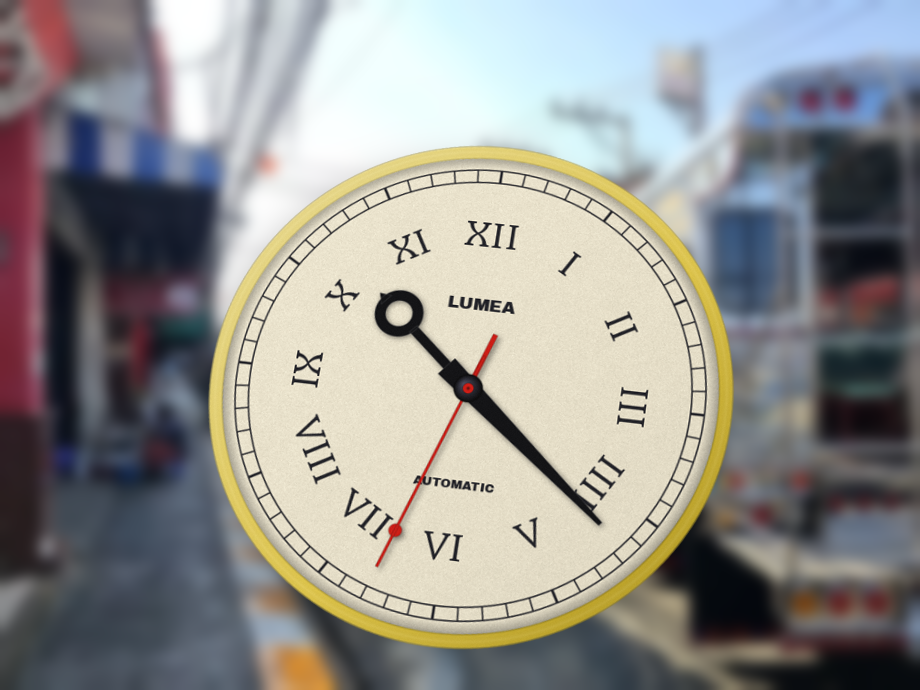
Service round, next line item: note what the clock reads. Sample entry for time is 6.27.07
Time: 10.21.33
